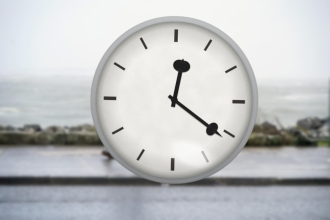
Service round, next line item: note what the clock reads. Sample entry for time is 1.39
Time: 12.21
